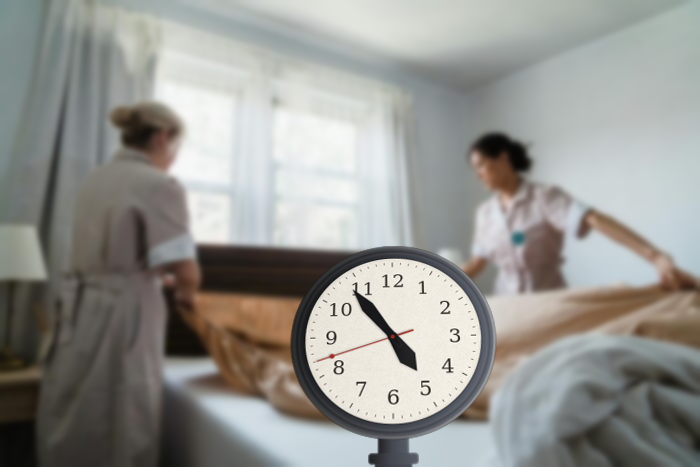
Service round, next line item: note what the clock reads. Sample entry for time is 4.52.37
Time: 4.53.42
